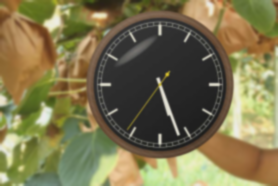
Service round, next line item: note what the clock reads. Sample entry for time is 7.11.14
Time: 5.26.36
